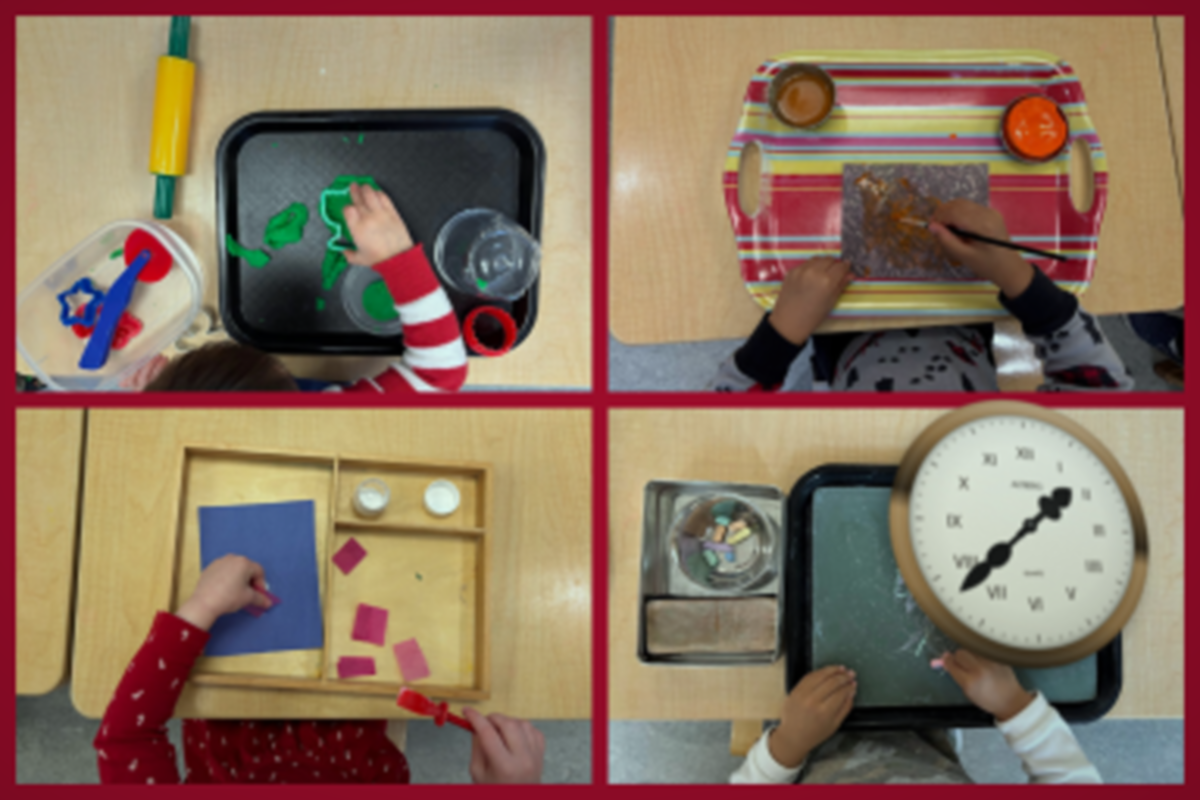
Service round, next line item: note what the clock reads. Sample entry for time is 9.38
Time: 1.38
